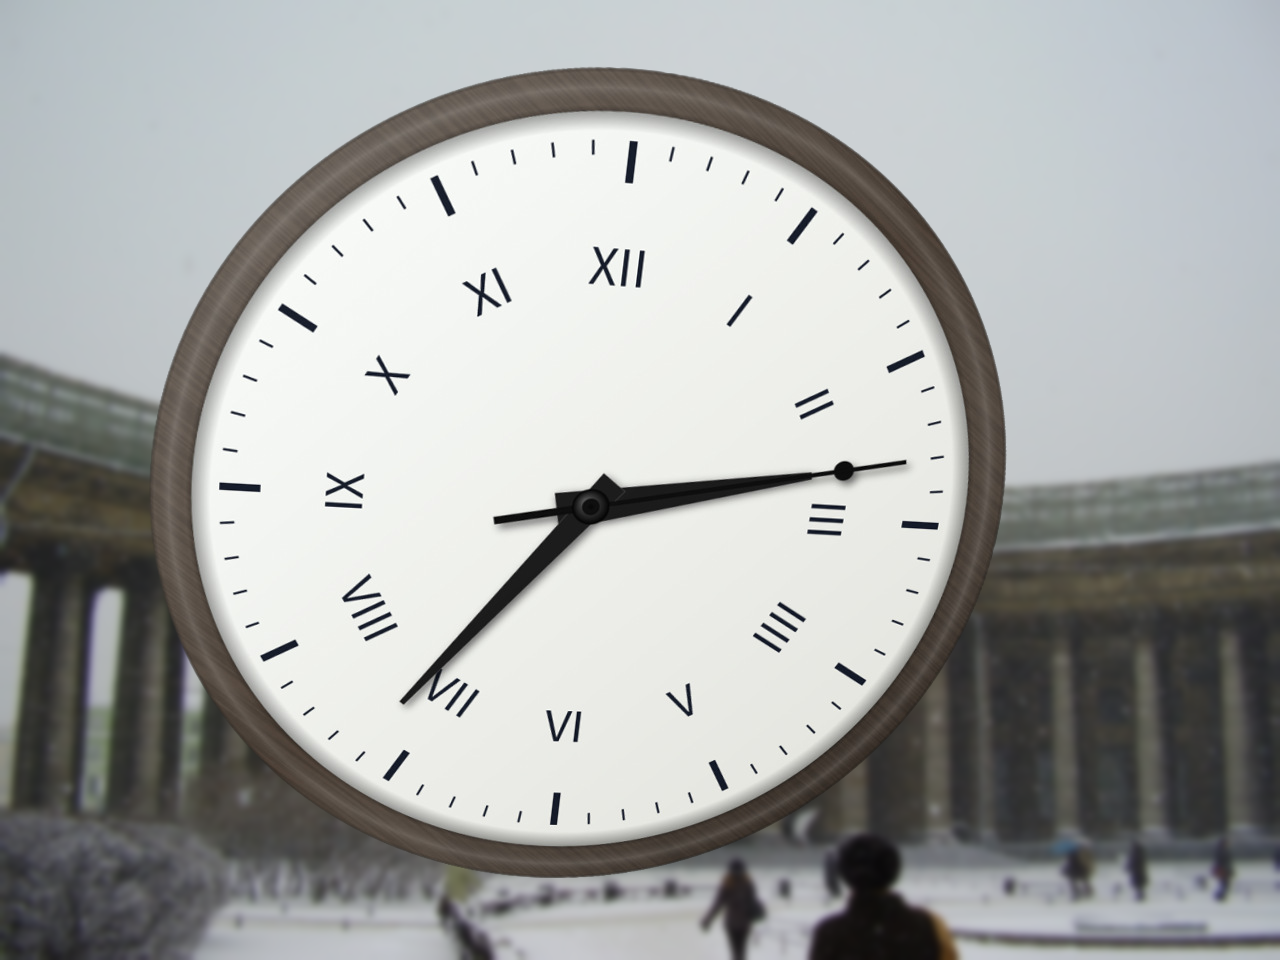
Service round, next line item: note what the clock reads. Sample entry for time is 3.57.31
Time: 2.36.13
